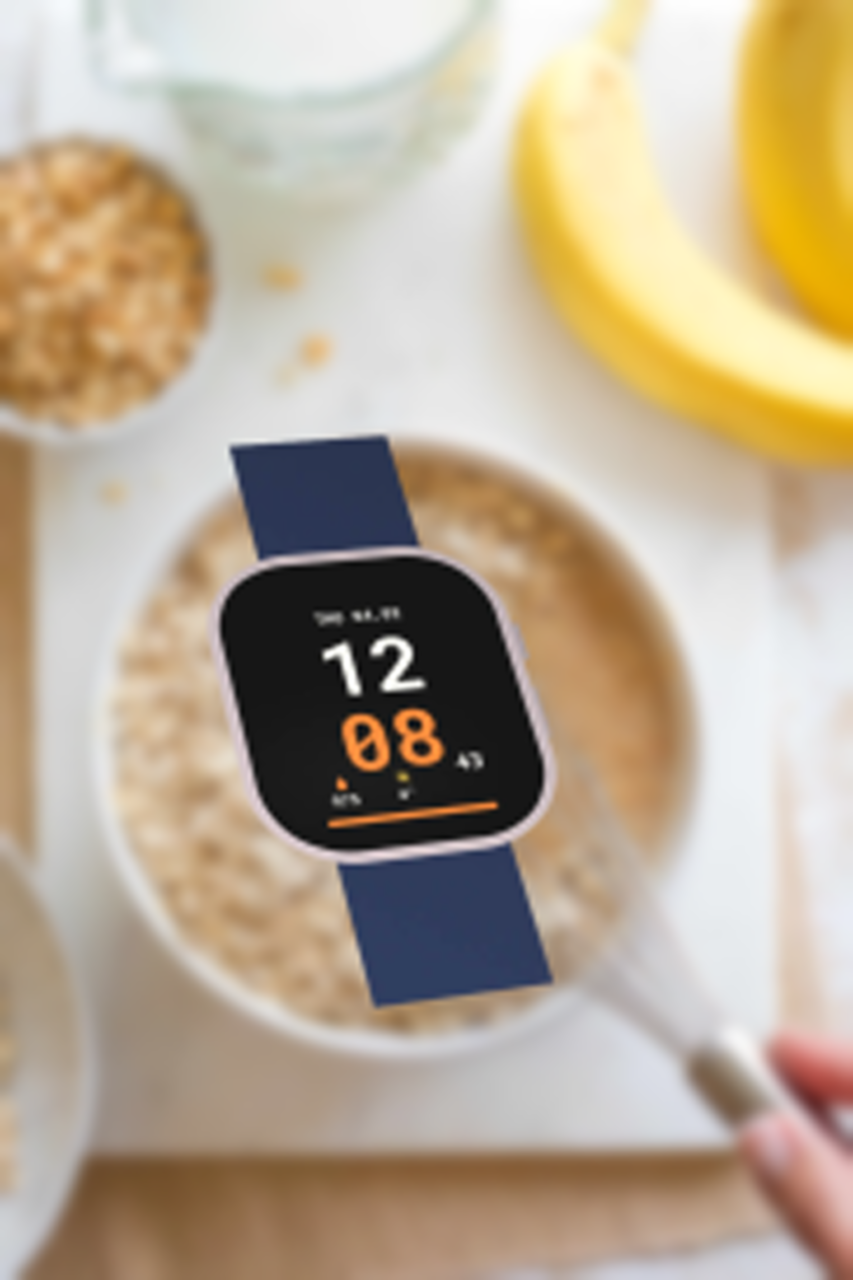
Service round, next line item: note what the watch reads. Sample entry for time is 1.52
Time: 12.08
